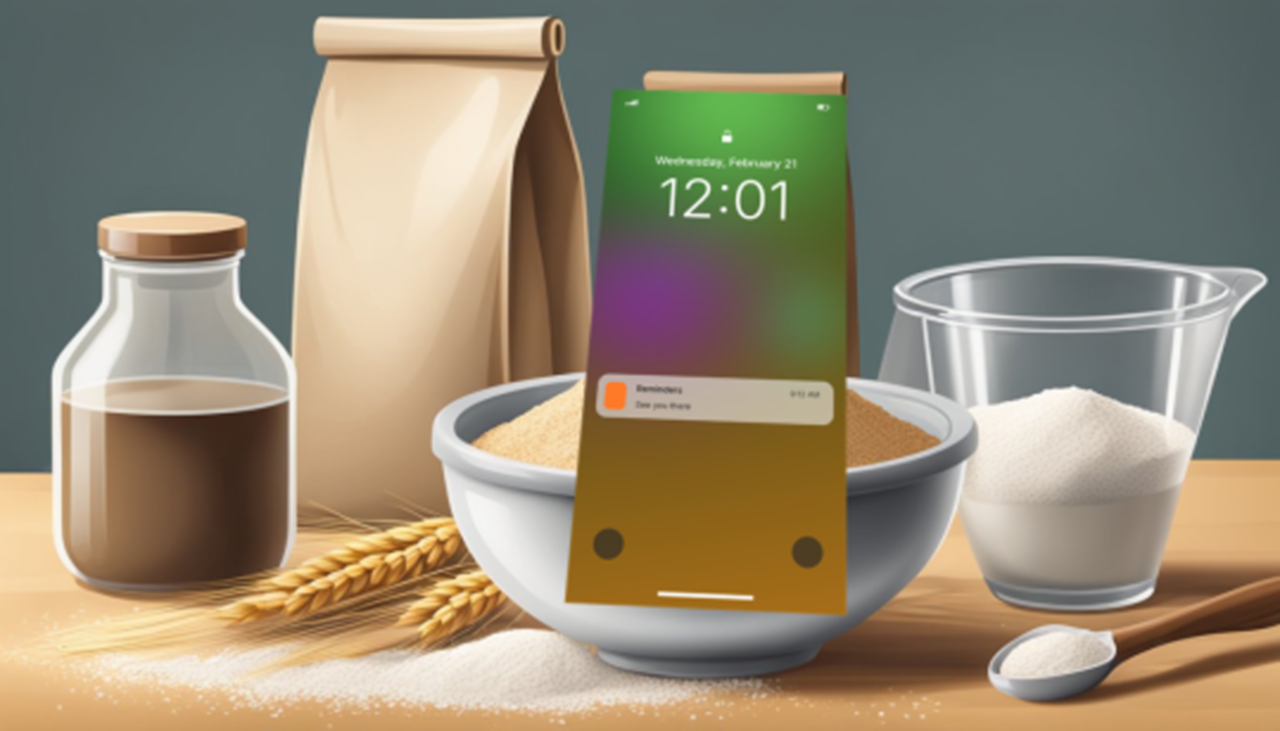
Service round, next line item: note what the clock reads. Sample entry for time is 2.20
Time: 12.01
